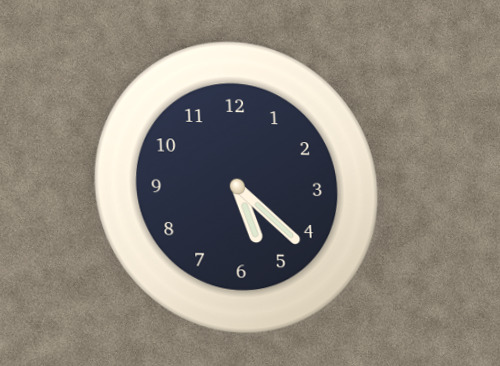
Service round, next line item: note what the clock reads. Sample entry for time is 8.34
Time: 5.22
